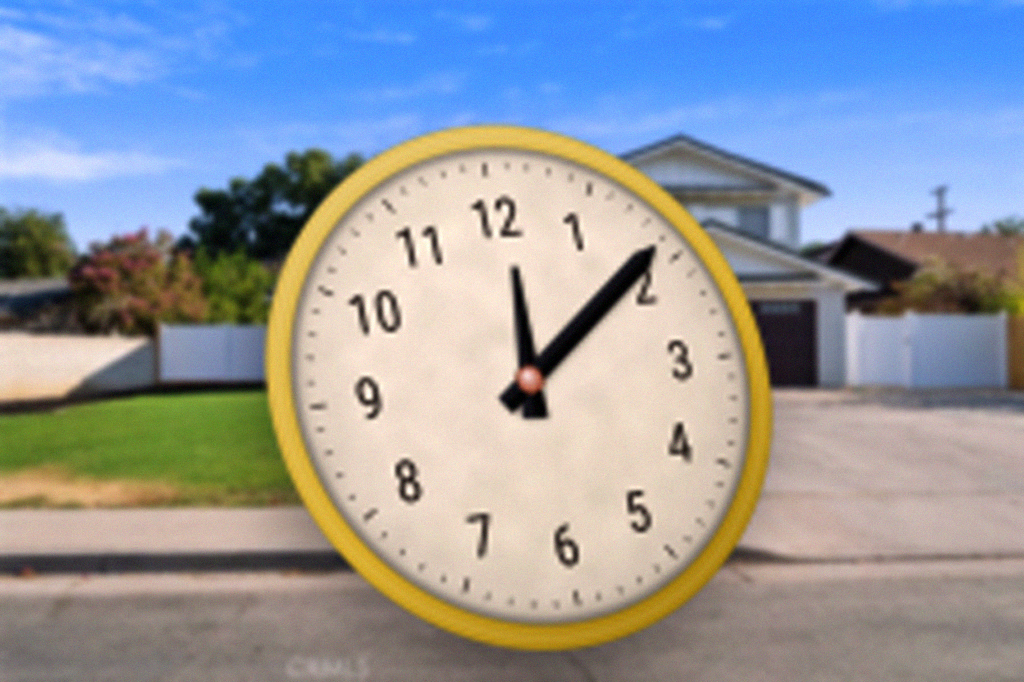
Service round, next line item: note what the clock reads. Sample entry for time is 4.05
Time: 12.09
